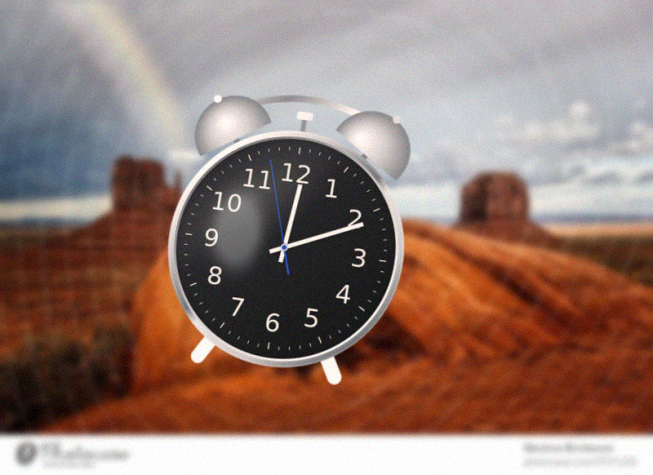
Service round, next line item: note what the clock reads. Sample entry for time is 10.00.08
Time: 12.10.57
